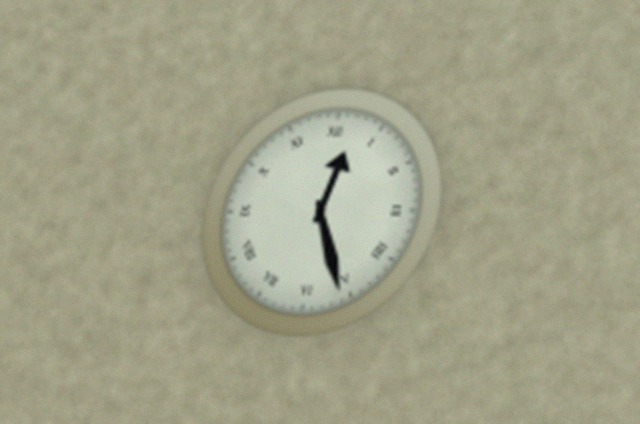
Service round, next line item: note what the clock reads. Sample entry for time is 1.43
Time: 12.26
